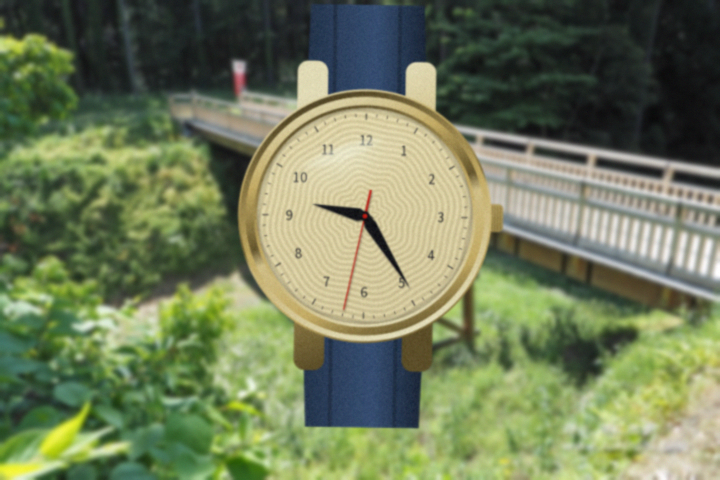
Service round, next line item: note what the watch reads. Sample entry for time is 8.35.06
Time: 9.24.32
